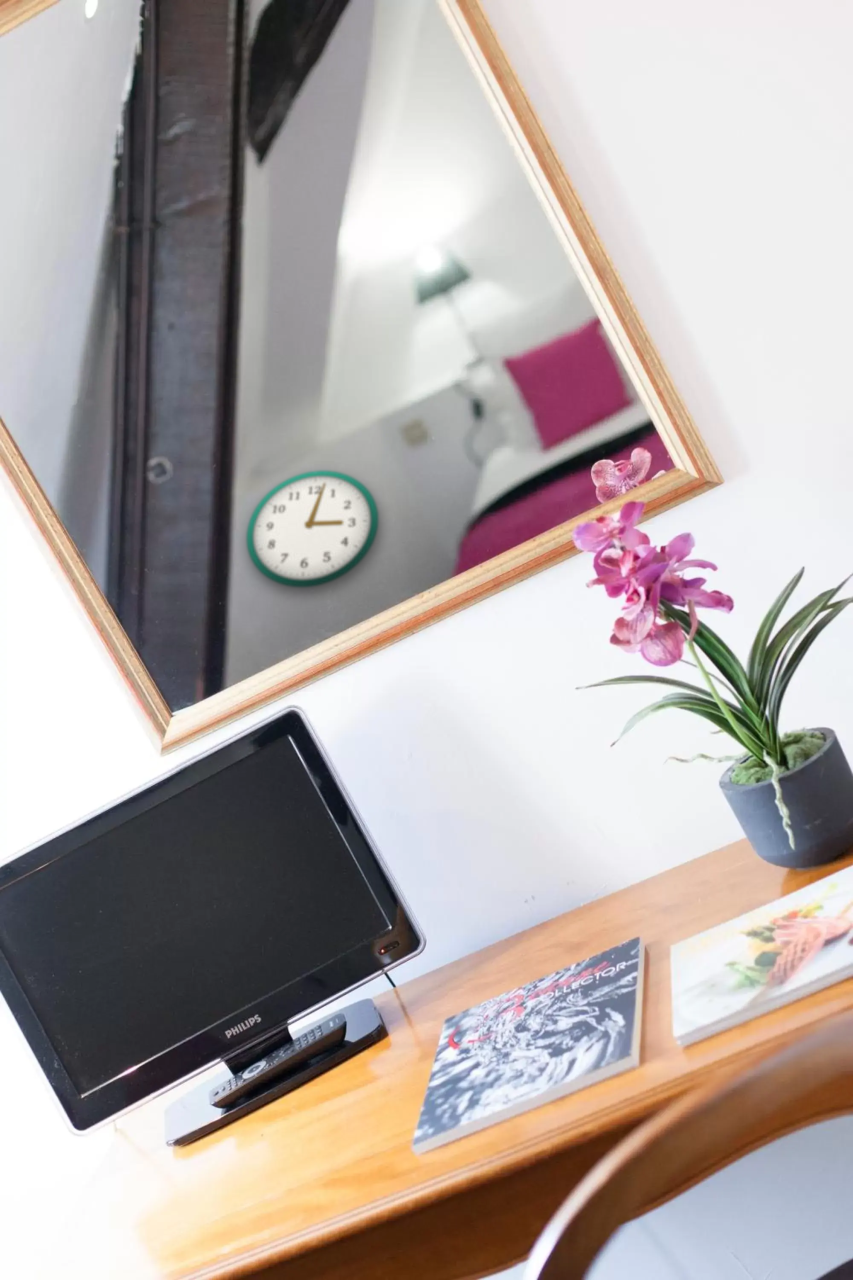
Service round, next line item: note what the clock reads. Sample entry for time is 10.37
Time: 3.02
